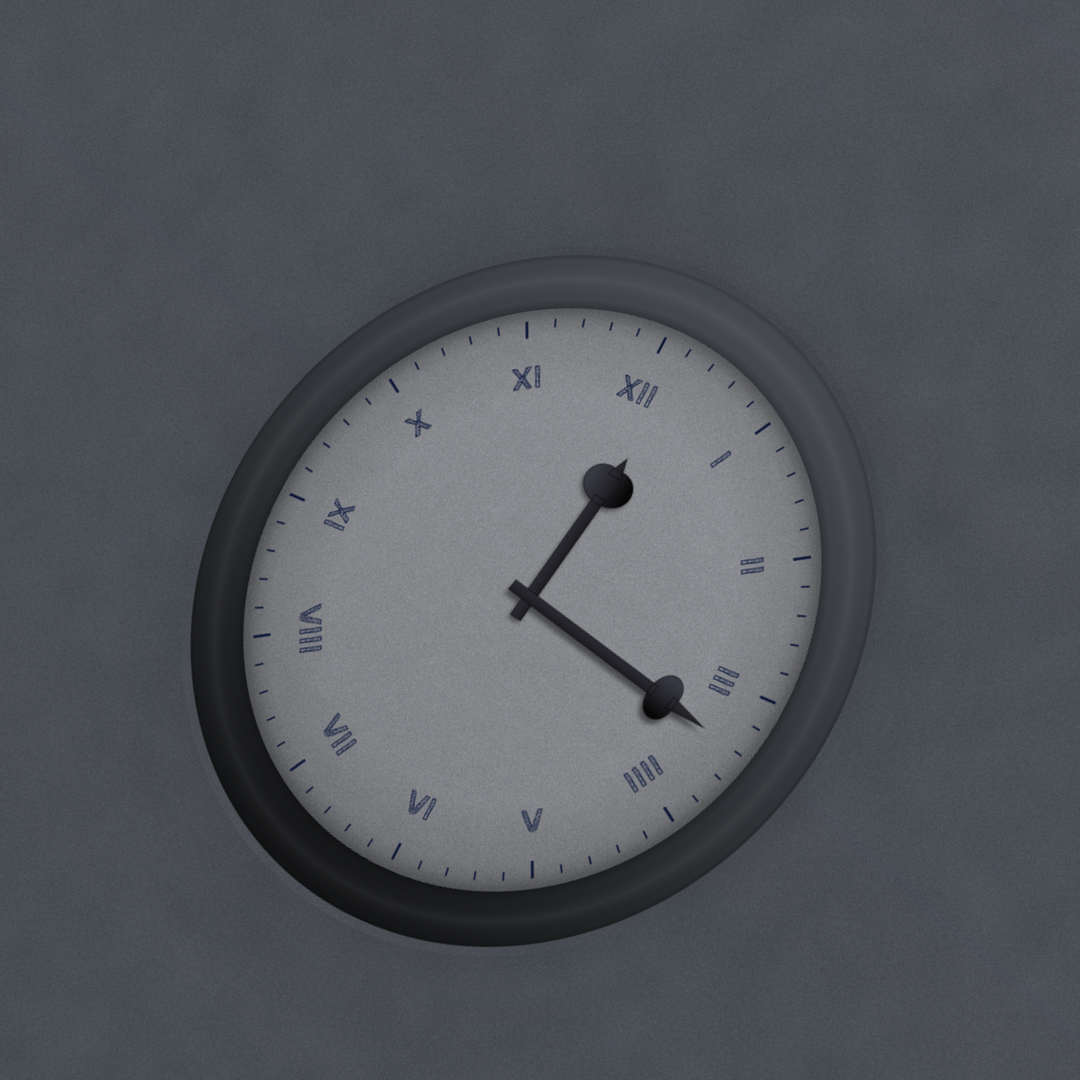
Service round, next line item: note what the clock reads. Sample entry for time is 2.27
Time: 12.17
